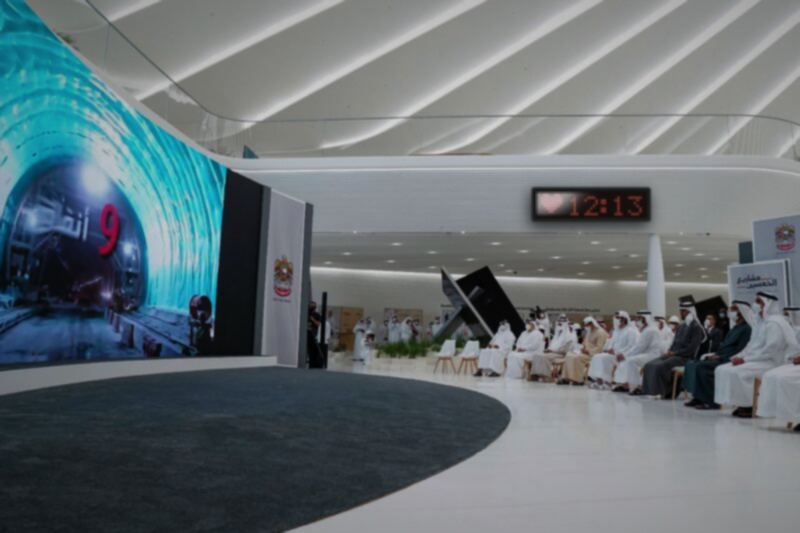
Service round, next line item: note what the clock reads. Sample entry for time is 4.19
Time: 12.13
